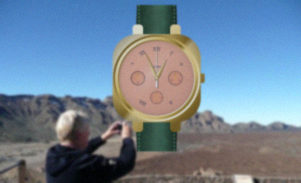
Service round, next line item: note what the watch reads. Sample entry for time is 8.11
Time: 12.56
